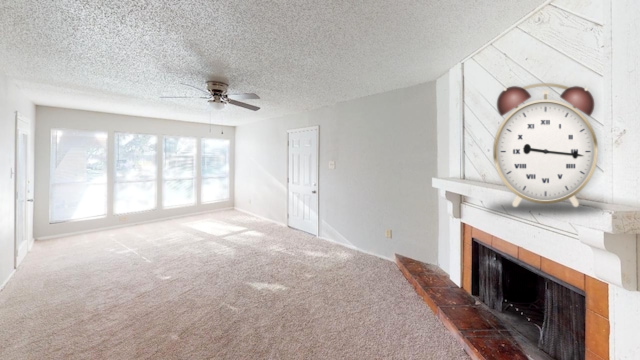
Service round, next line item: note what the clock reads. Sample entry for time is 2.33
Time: 9.16
